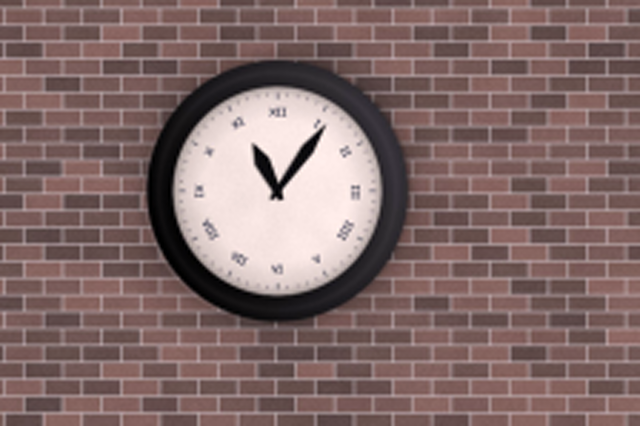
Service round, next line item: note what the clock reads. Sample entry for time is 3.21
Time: 11.06
